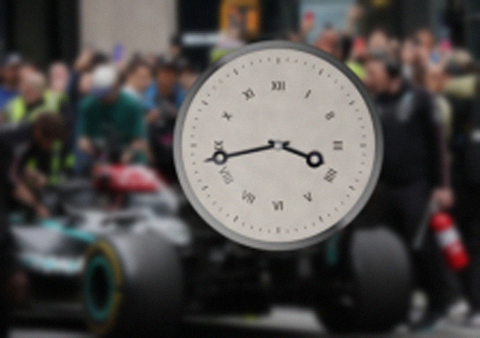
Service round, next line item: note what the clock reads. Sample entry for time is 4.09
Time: 3.43
